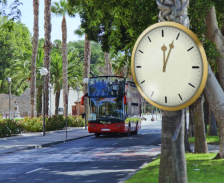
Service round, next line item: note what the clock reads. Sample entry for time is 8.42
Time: 12.04
